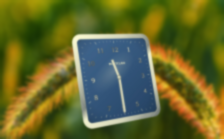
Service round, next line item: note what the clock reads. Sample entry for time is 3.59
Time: 11.30
